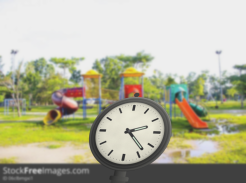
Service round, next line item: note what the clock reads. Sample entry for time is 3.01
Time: 2.23
